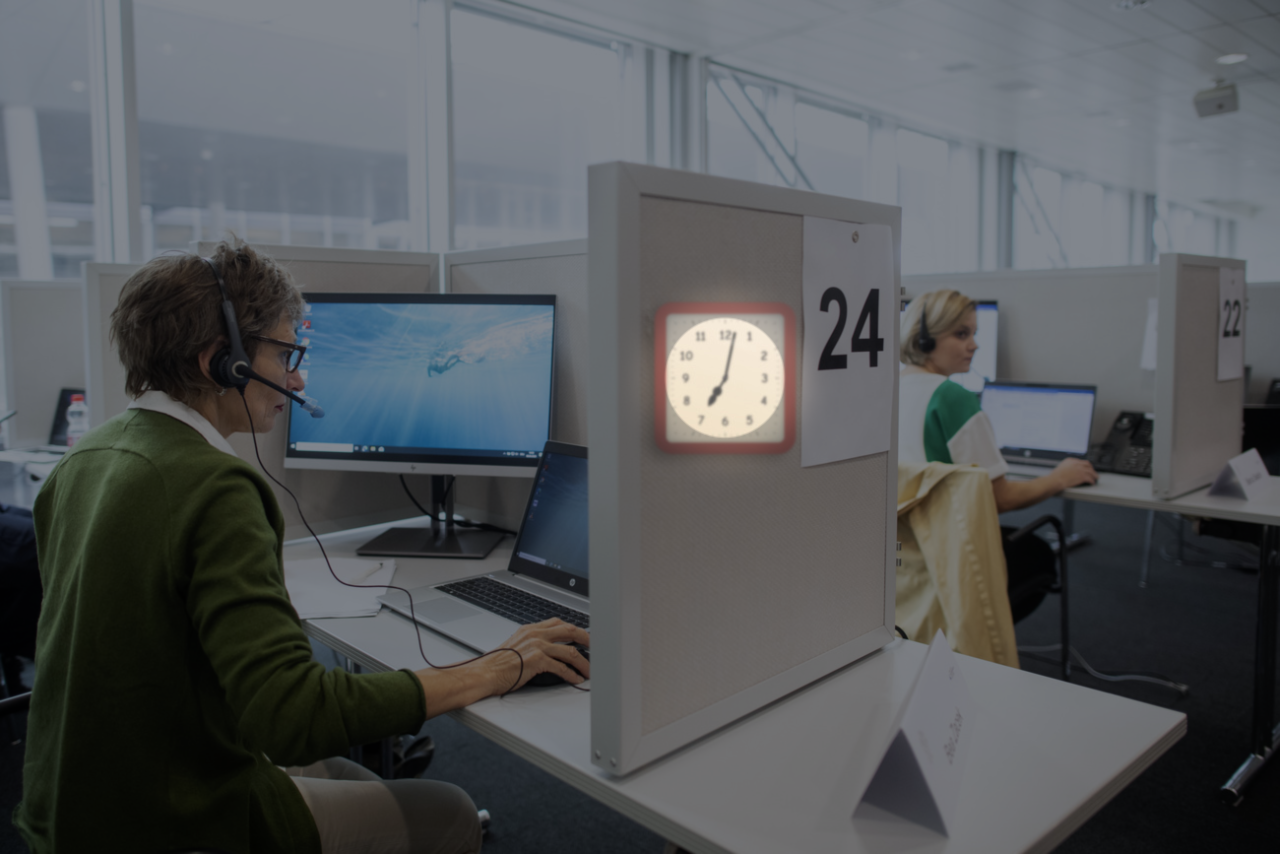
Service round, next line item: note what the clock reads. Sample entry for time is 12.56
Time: 7.02
